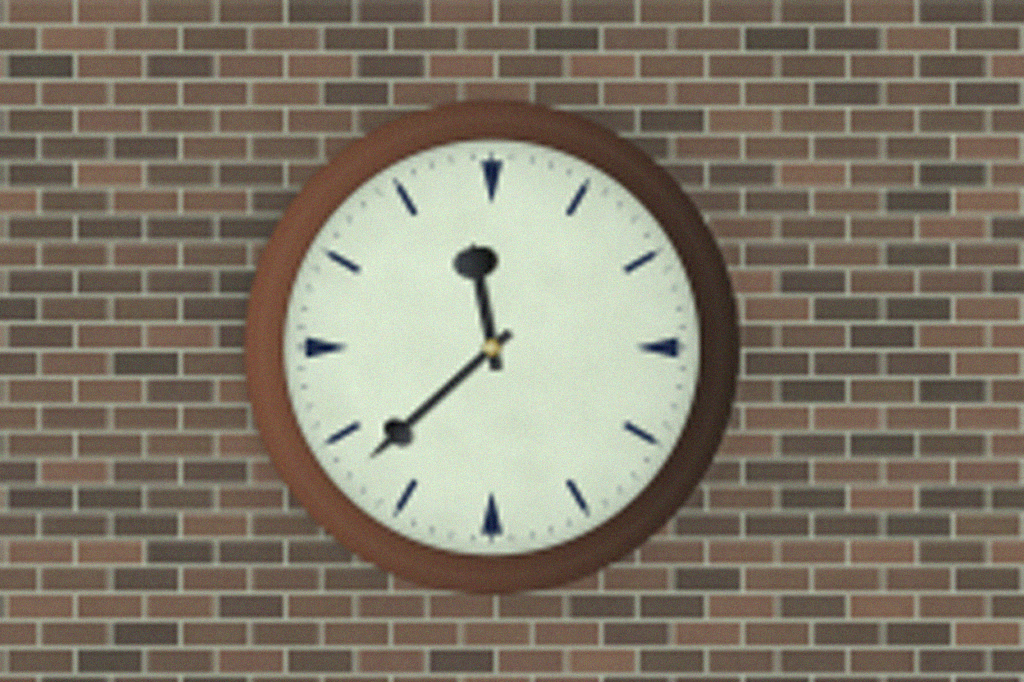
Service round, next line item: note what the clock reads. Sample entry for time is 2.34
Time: 11.38
